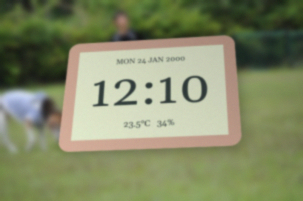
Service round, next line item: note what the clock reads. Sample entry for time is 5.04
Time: 12.10
